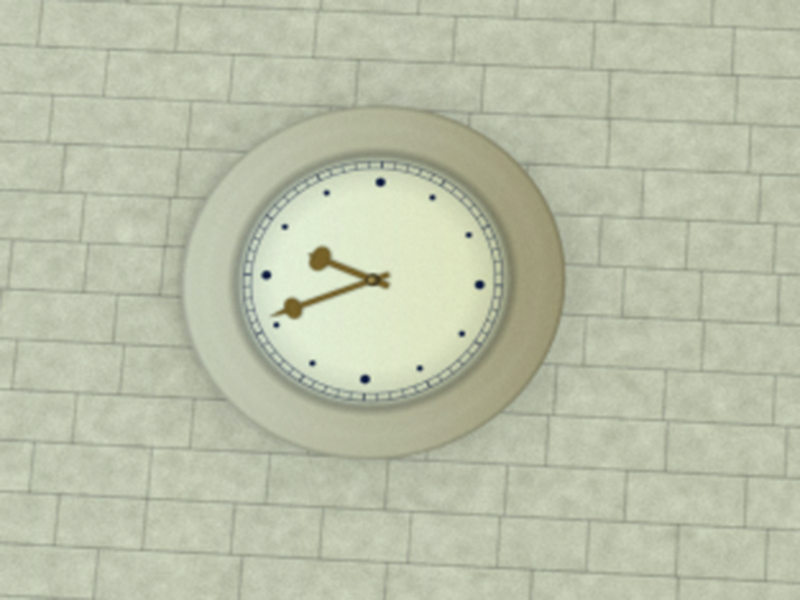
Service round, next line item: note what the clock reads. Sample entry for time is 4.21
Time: 9.41
